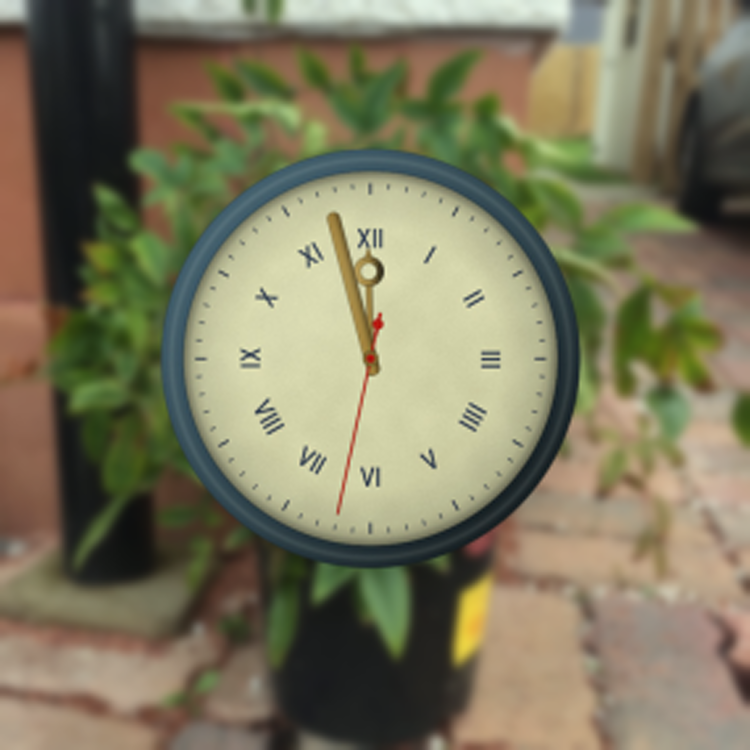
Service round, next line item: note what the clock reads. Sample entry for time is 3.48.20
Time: 11.57.32
